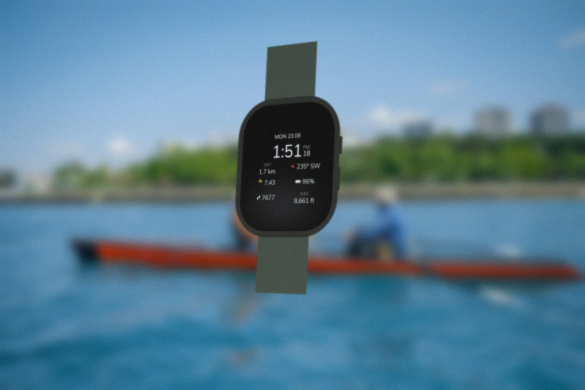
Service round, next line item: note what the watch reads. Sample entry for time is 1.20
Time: 1.51
